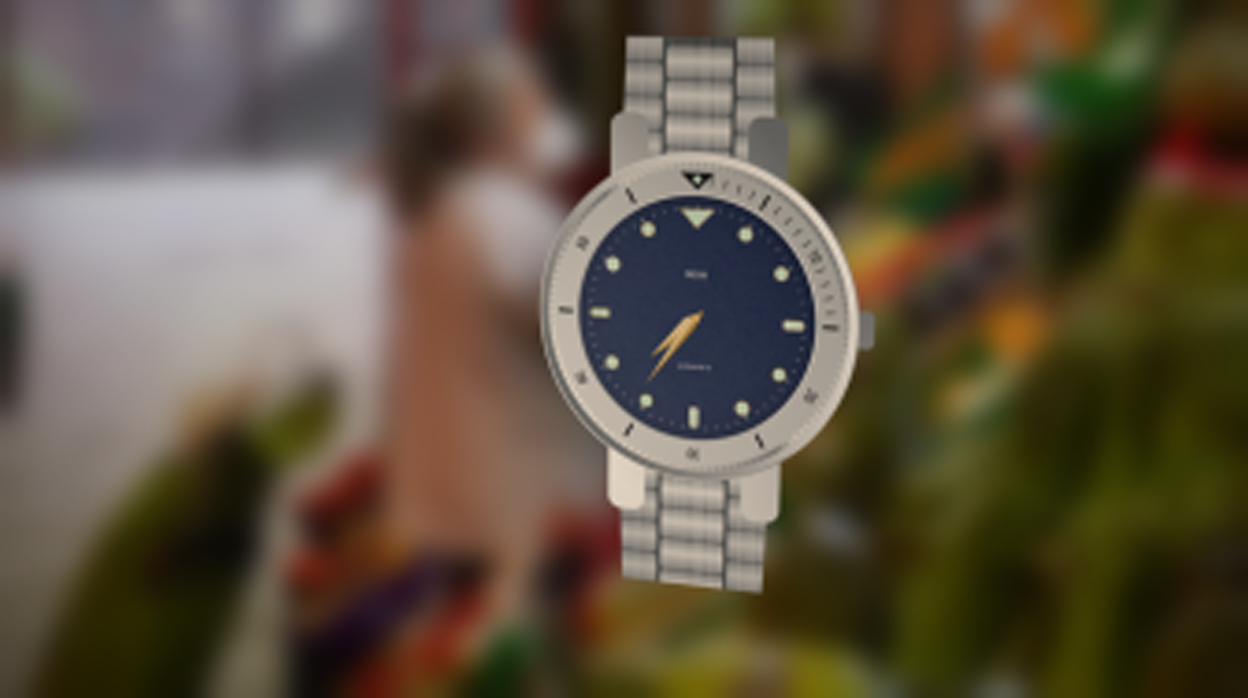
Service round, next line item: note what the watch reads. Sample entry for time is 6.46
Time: 7.36
